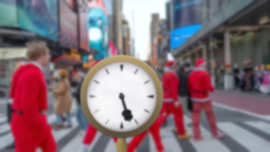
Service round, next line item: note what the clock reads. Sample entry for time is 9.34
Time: 5.27
